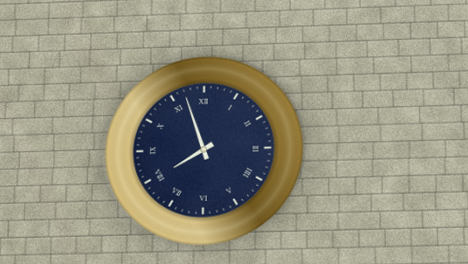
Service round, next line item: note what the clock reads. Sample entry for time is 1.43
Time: 7.57
